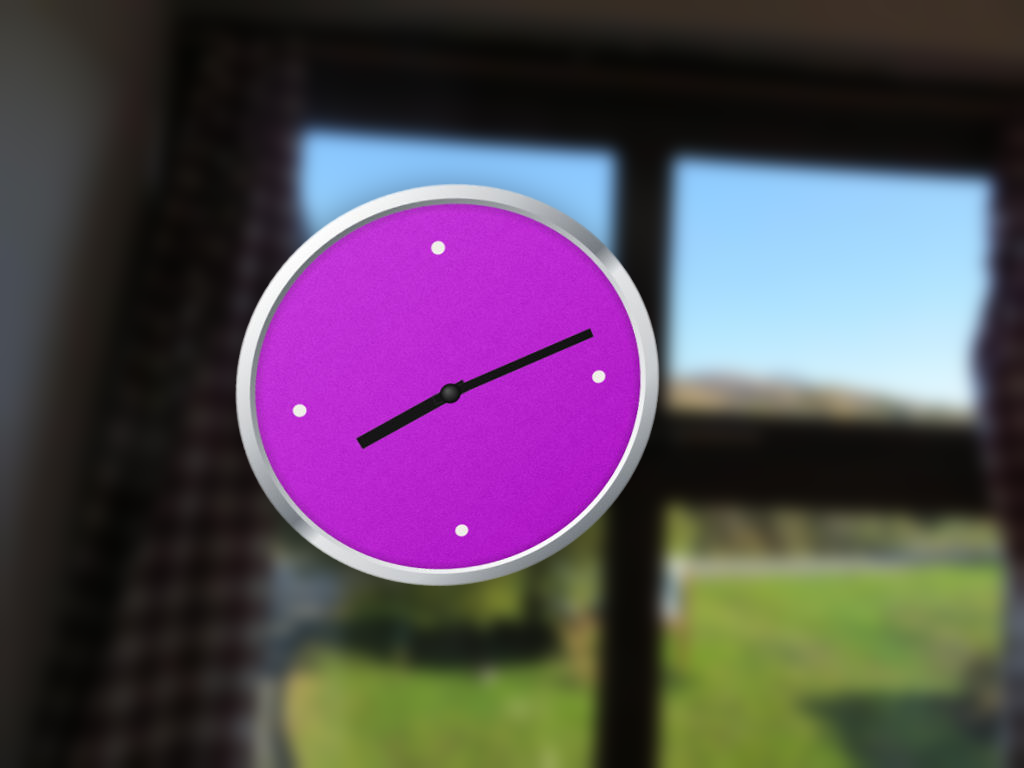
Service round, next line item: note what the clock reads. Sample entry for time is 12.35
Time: 8.12
